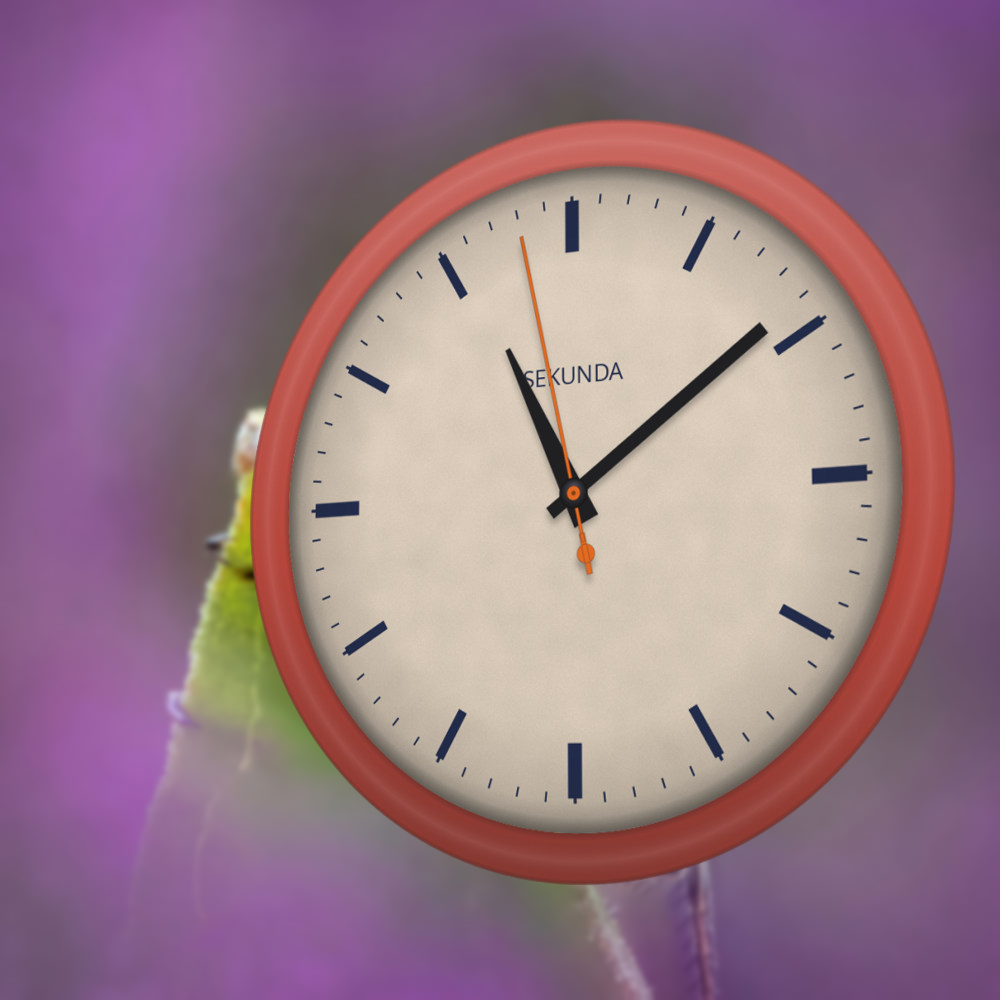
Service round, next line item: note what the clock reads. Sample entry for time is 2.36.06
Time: 11.08.58
